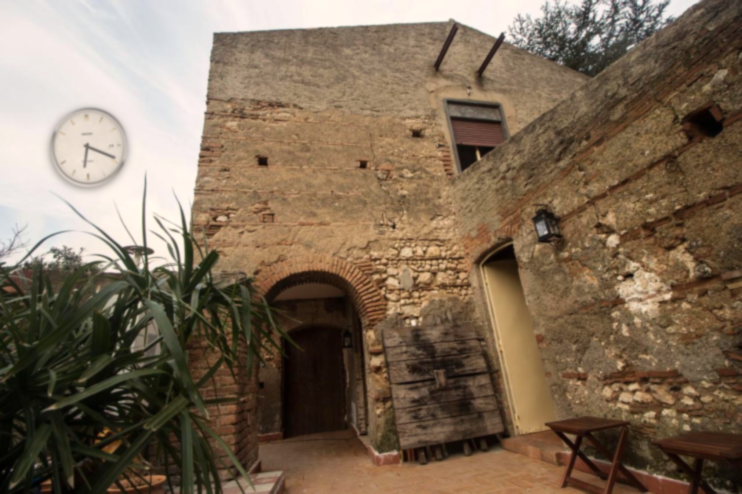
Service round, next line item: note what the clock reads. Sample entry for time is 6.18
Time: 6.19
